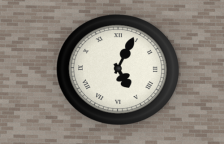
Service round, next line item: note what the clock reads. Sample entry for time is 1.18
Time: 5.04
